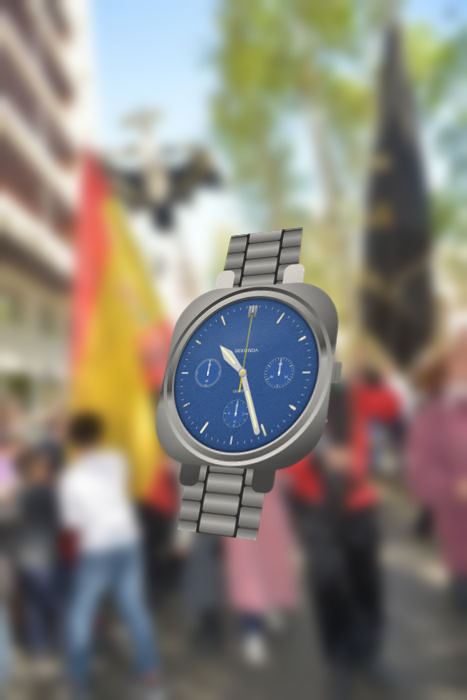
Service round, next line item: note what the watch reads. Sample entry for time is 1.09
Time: 10.26
